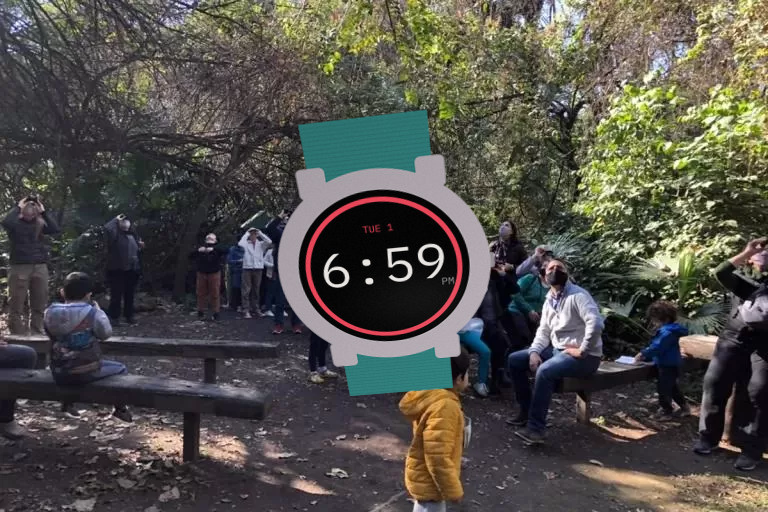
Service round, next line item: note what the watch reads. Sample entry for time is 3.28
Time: 6.59
